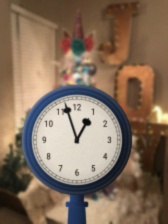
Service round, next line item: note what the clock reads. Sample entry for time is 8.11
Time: 12.57
